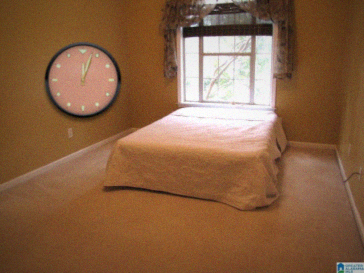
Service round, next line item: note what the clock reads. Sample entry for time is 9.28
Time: 12.03
